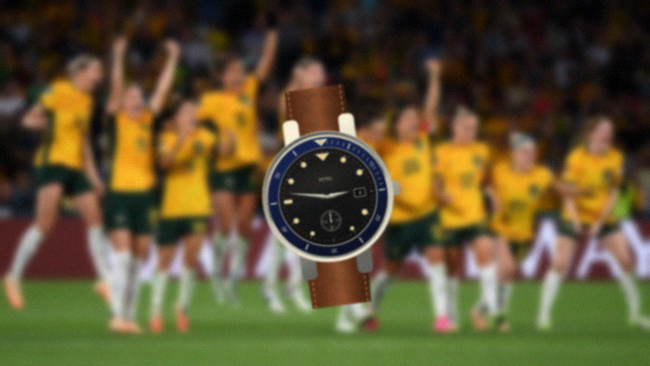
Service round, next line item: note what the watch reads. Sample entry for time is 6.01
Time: 2.47
